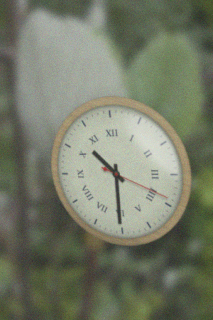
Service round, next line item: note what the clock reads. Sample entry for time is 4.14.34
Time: 10.30.19
